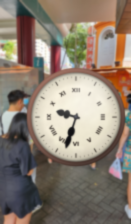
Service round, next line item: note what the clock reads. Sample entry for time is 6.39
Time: 9.33
